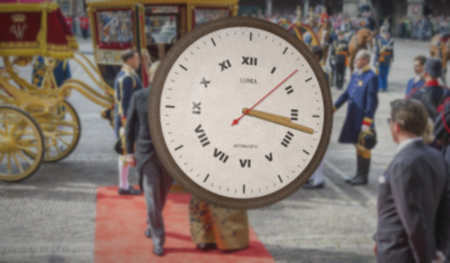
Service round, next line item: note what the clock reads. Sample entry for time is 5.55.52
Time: 3.17.08
